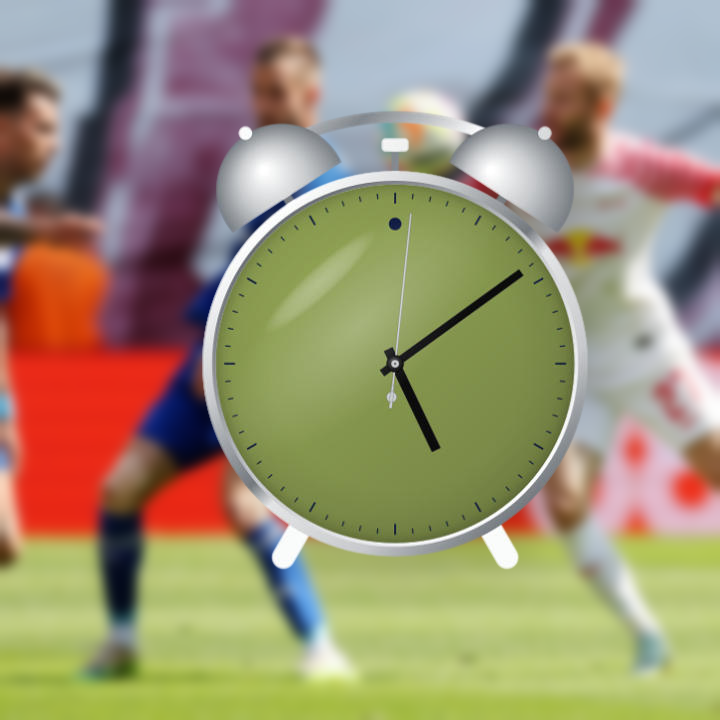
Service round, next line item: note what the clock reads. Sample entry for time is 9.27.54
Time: 5.09.01
